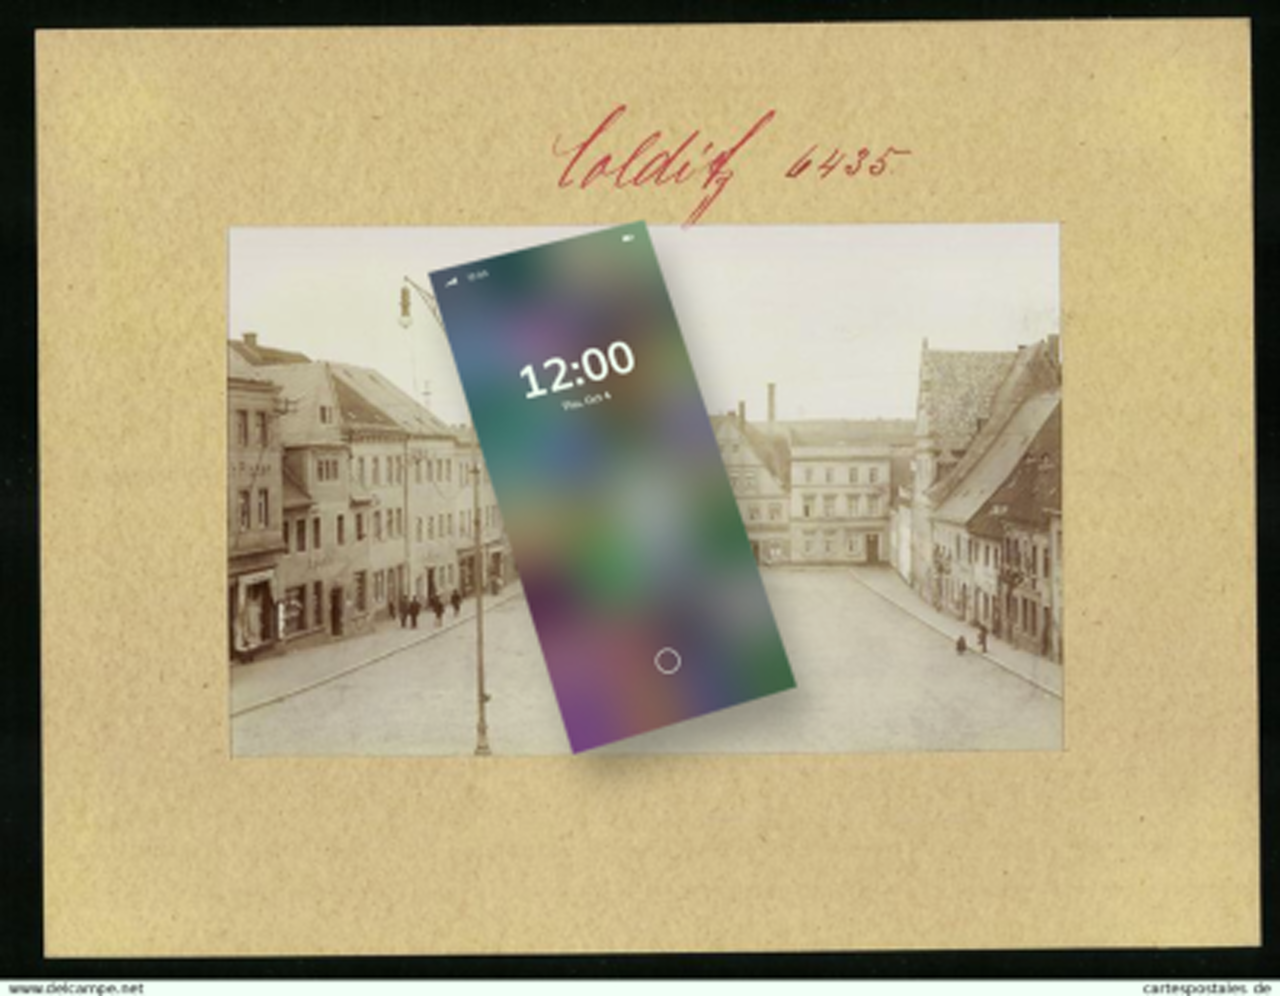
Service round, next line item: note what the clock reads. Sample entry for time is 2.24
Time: 12.00
